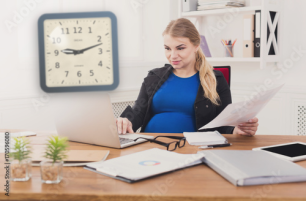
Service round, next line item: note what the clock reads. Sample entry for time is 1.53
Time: 9.12
